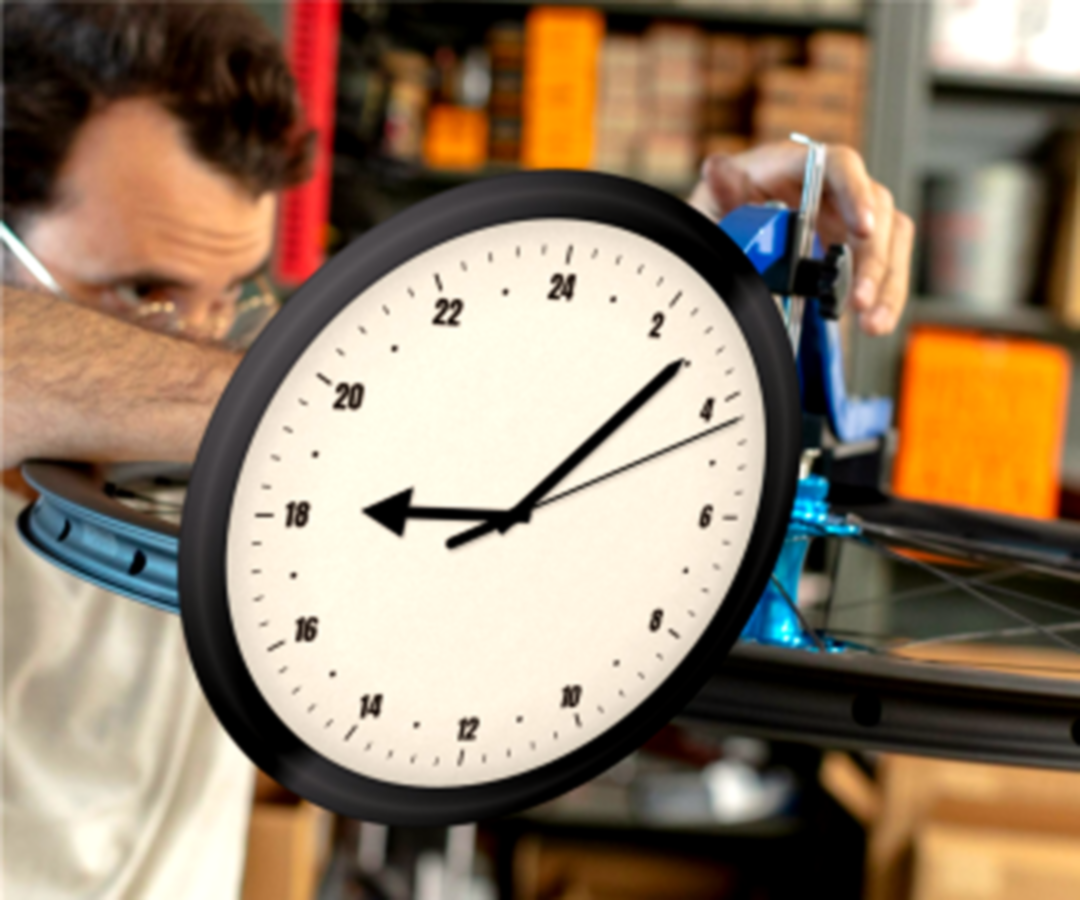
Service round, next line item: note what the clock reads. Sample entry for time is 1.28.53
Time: 18.07.11
